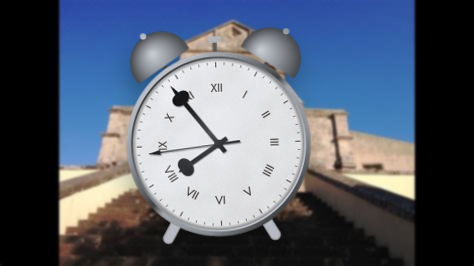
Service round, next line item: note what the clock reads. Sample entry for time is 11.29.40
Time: 7.53.44
